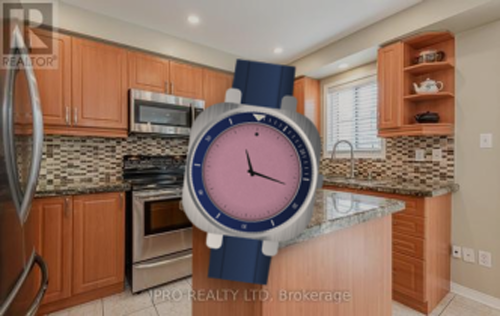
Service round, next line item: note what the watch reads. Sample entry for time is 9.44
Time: 11.17
